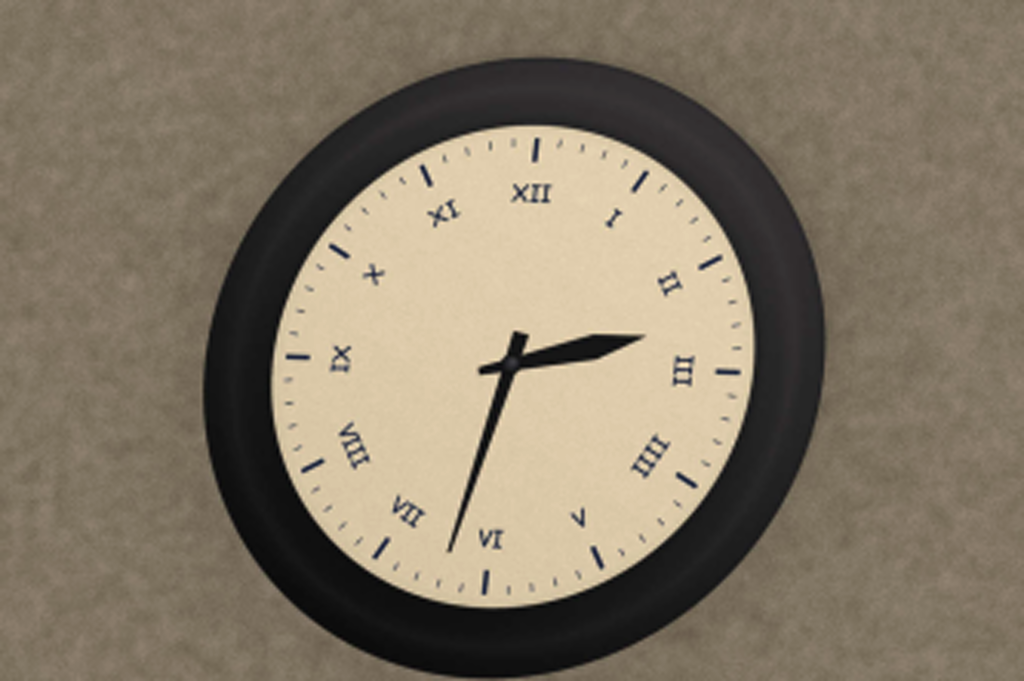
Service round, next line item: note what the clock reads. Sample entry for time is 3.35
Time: 2.32
